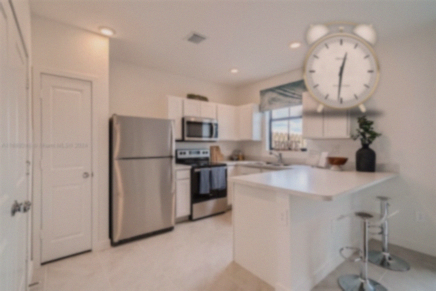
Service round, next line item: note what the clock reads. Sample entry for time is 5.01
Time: 12.31
